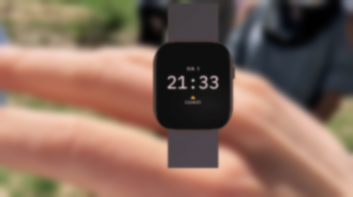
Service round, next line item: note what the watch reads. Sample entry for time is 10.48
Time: 21.33
